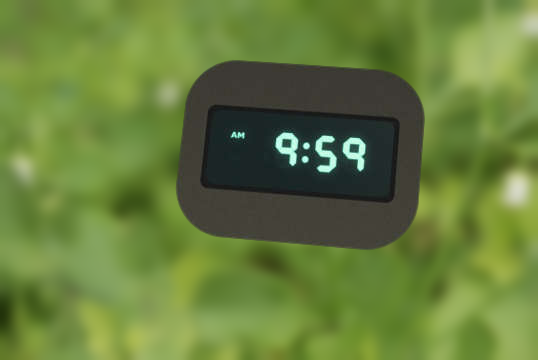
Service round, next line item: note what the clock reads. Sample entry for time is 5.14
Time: 9.59
